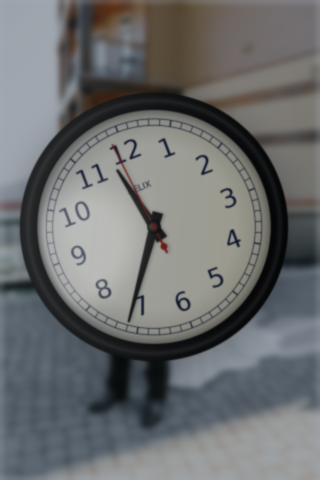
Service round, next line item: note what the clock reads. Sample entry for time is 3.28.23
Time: 11.35.59
